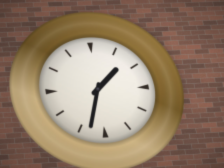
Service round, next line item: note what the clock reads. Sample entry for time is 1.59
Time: 1.33
